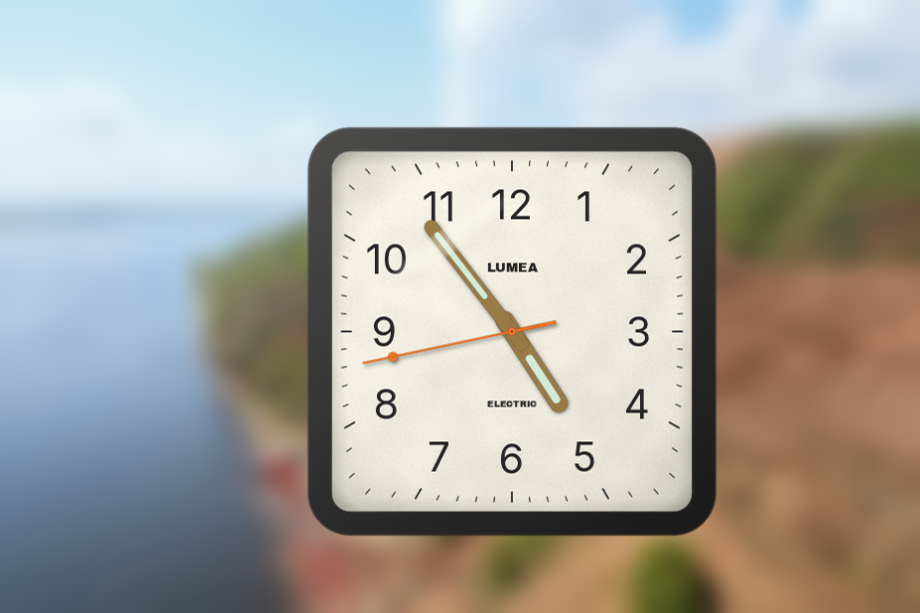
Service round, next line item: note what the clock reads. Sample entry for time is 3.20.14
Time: 4.53.43
